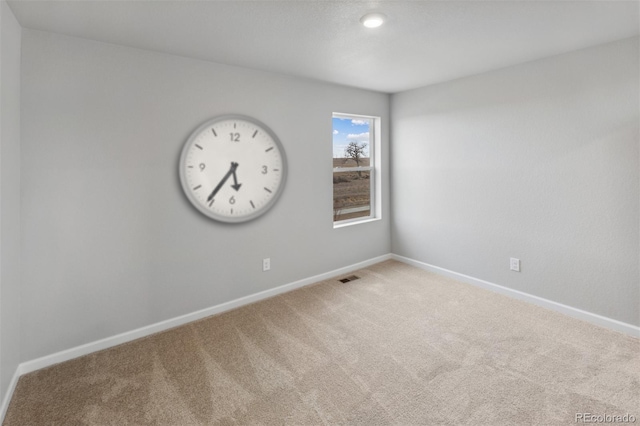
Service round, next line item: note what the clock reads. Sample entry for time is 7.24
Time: 5.36
